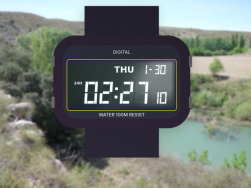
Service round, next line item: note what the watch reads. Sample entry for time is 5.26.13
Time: 2.27.10
